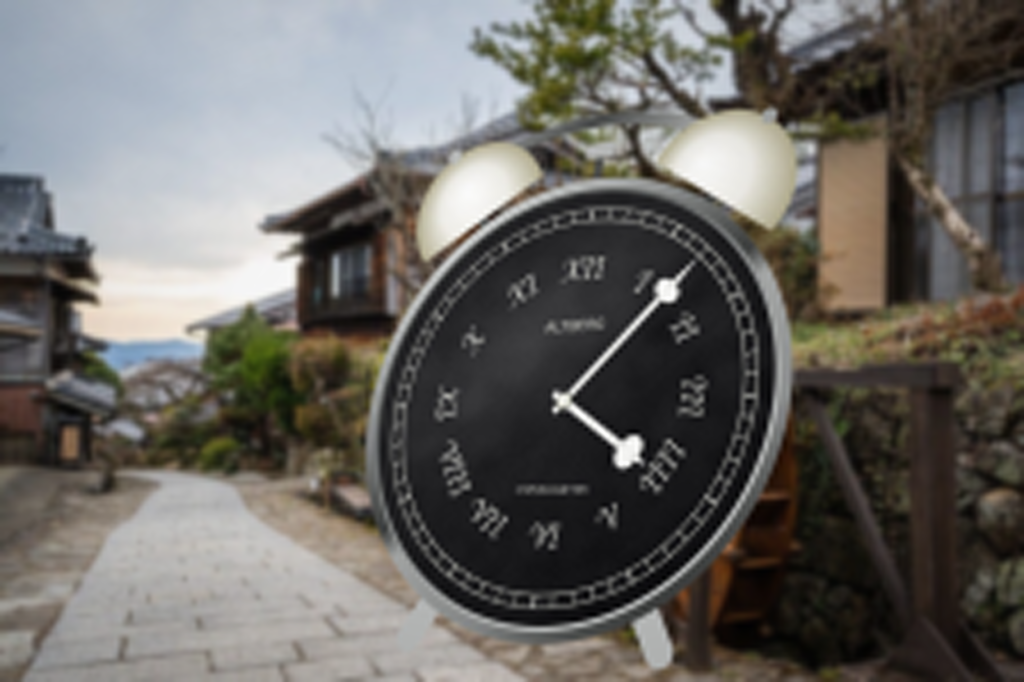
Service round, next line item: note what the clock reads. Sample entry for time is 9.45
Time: 4.07
